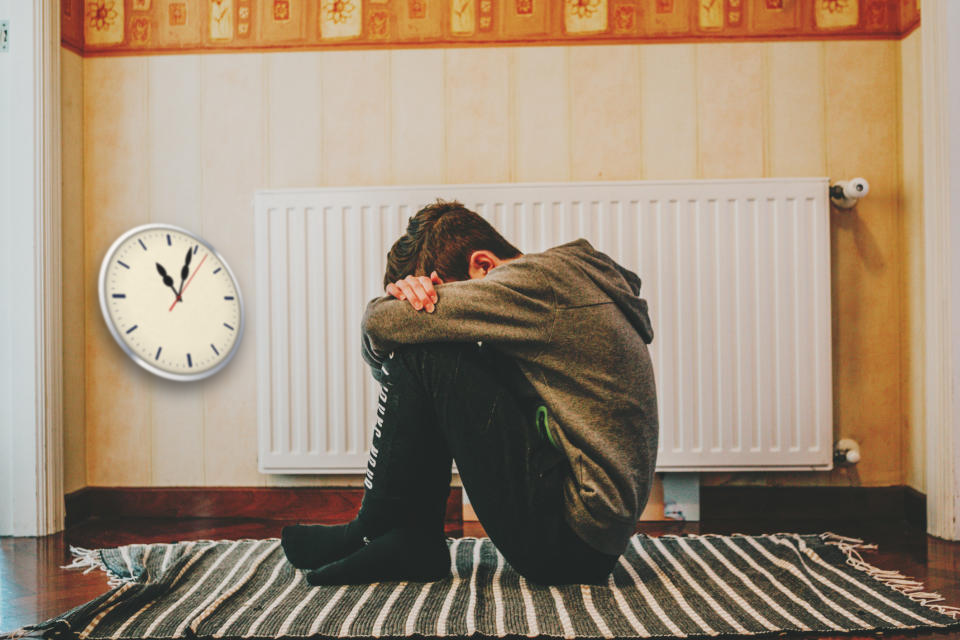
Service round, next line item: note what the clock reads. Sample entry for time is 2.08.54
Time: 11.04.07
